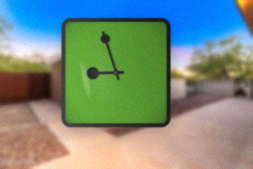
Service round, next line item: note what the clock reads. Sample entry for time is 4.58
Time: 8.57
